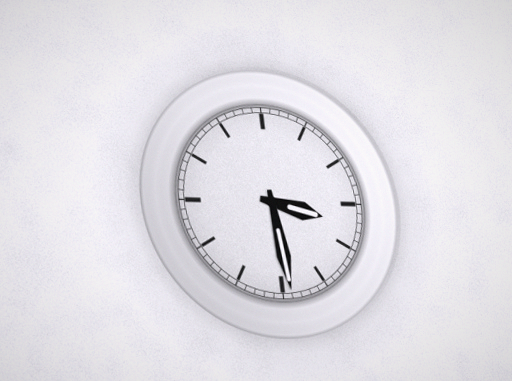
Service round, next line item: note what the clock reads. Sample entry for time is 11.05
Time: 3.29
